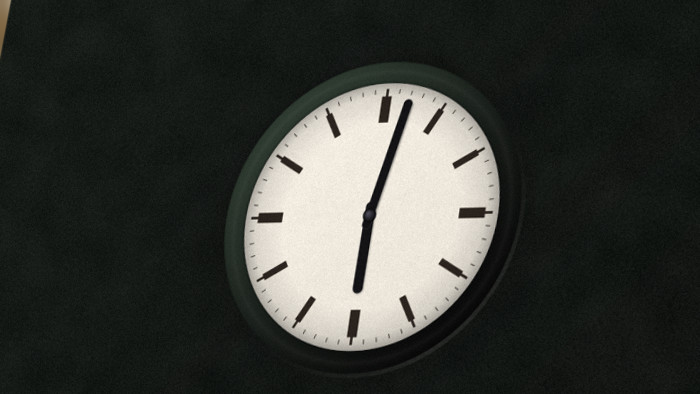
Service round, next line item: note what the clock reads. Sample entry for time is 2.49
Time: 6.02
